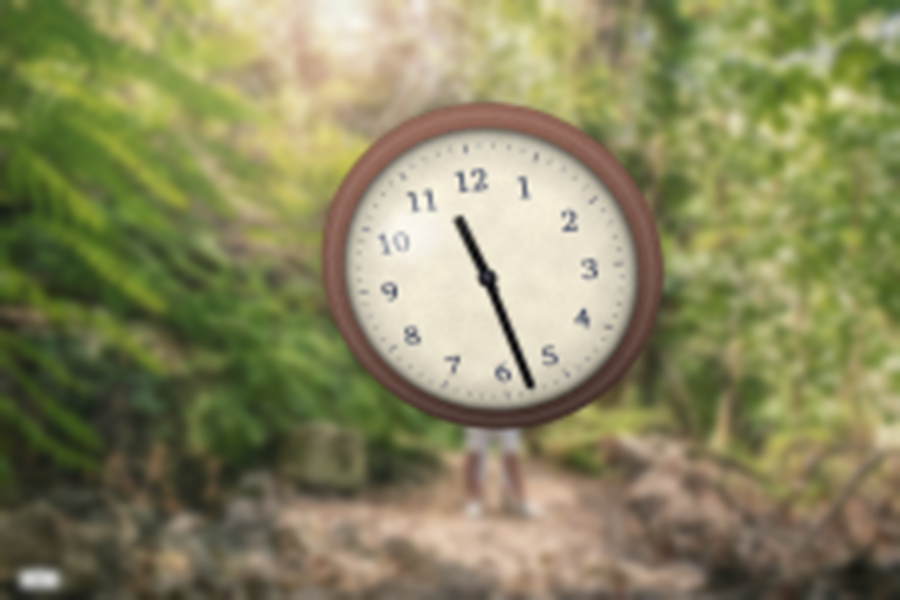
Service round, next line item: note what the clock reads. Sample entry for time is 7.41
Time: 11.28
